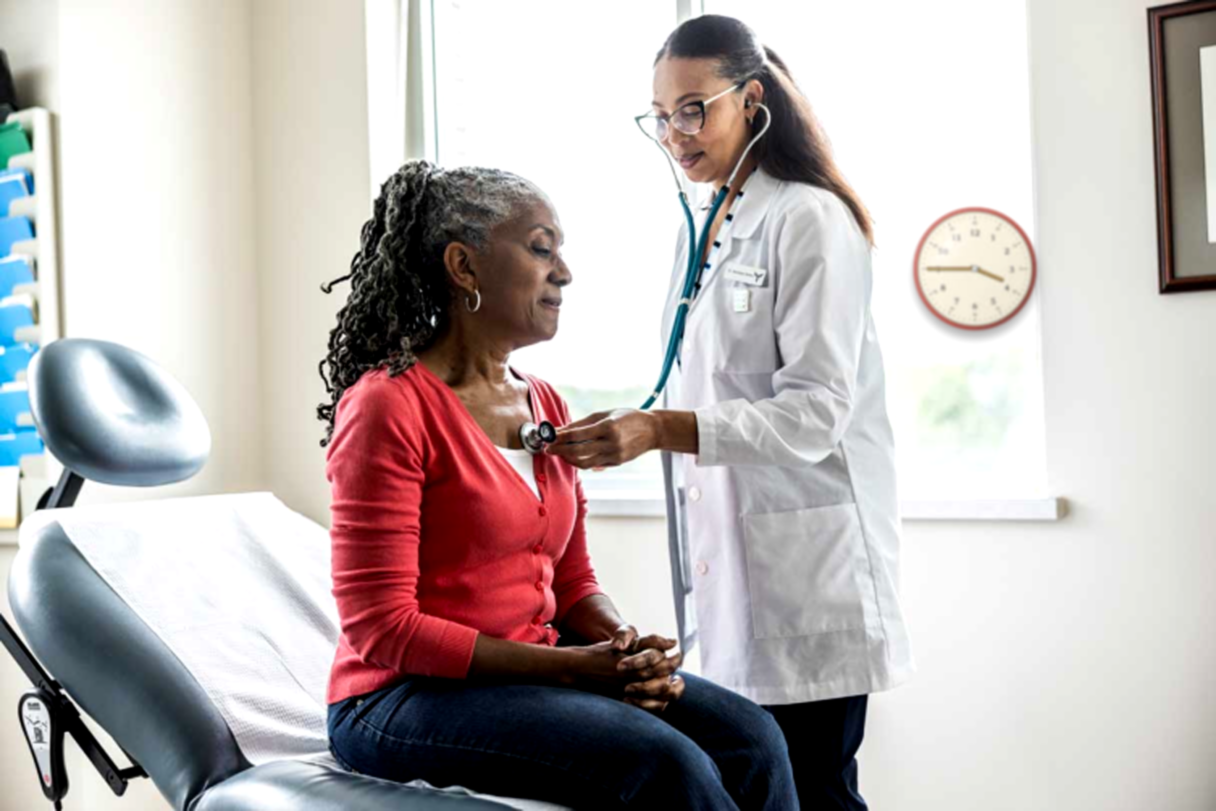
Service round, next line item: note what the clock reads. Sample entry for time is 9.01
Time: 3.45
